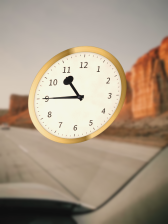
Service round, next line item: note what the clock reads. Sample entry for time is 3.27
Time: 10.45
